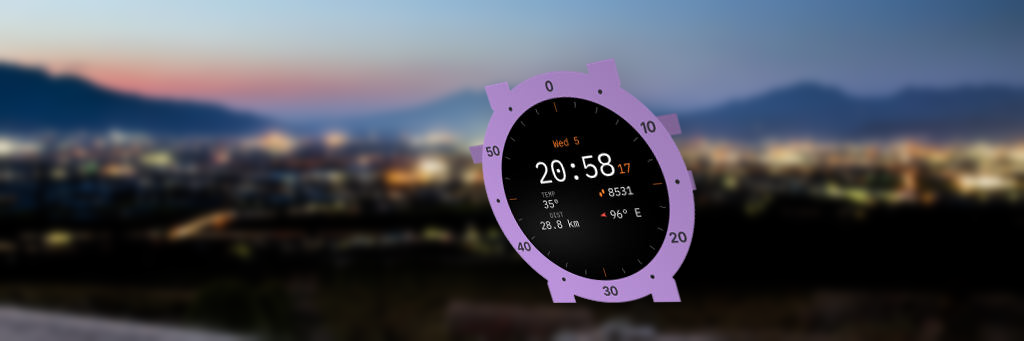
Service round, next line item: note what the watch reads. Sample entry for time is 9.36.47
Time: 20.58.17
